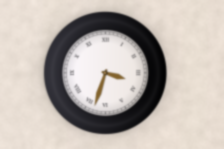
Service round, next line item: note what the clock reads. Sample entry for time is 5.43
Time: 3.33
